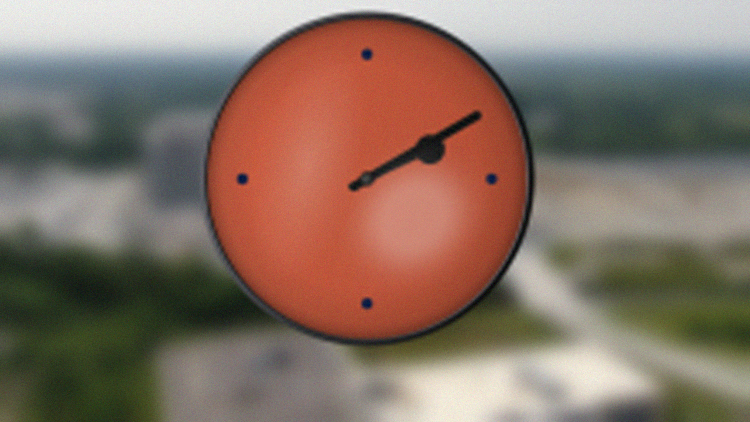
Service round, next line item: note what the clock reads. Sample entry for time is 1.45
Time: 2.10
